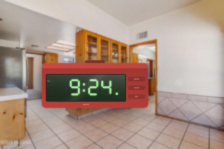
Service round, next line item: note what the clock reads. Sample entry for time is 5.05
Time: 9.24
